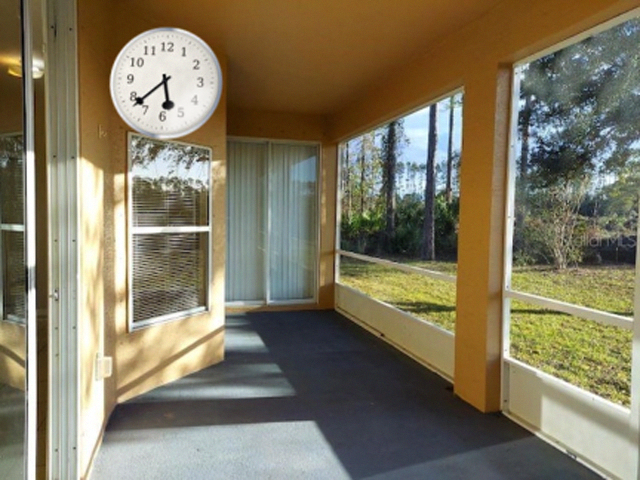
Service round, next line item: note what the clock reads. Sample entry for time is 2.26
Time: 5.38
